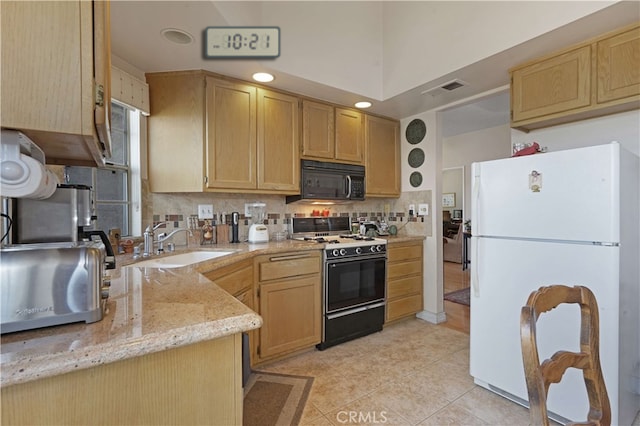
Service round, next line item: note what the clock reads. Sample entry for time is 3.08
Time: 10.21
